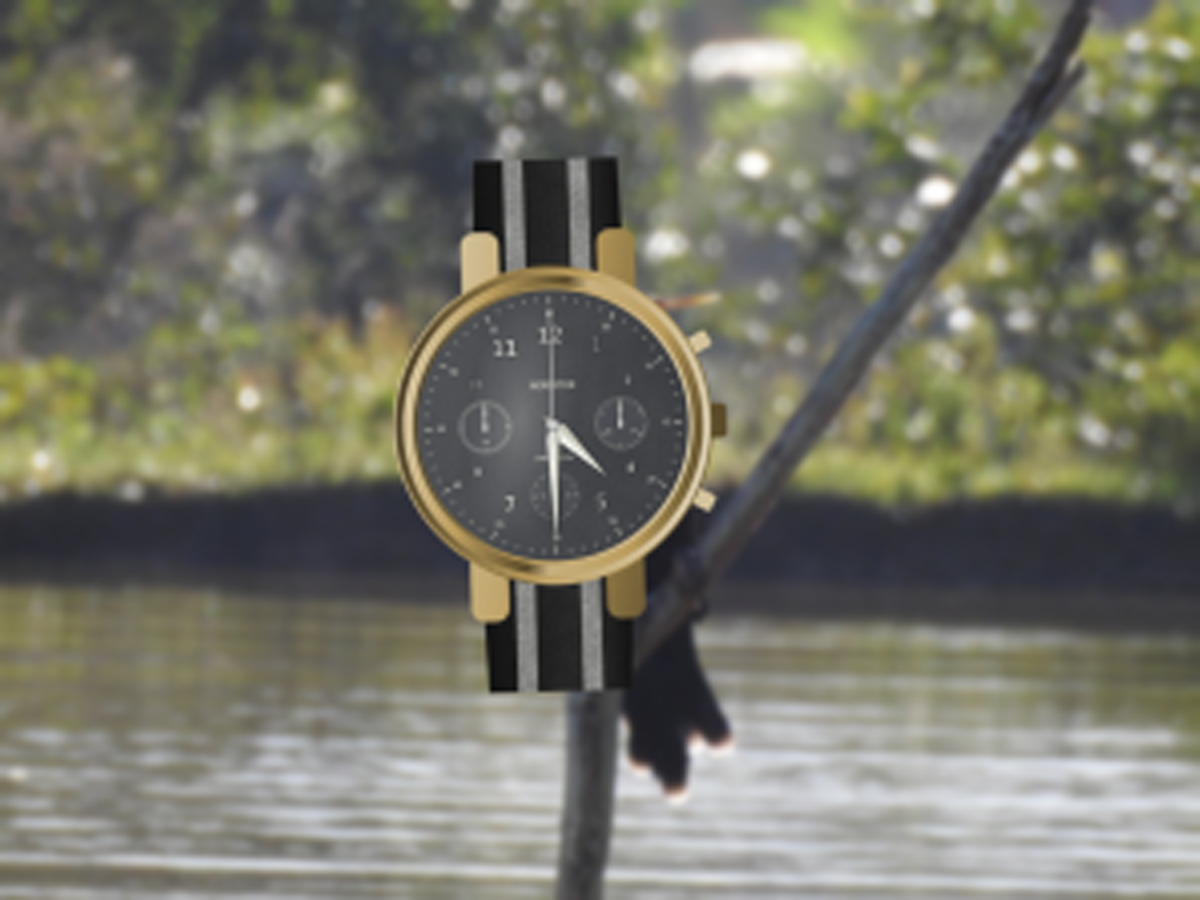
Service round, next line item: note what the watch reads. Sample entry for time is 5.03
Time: 4.30
